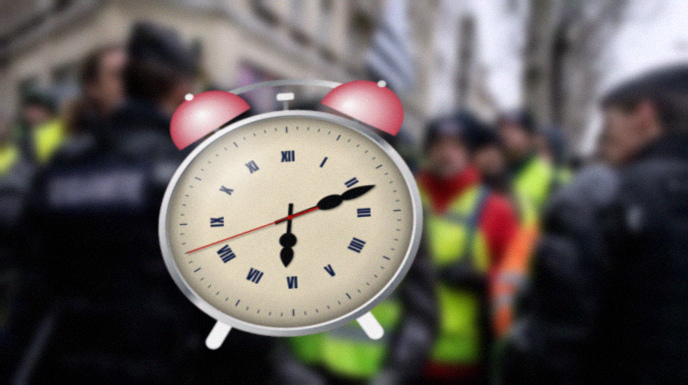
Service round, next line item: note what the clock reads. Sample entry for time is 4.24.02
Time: 6.11.42
